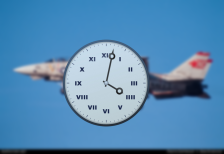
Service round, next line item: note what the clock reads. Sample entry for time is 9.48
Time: 4.02
